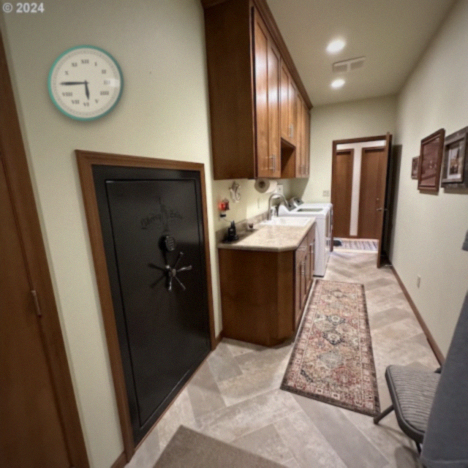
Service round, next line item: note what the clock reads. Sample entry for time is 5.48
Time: 5.45
